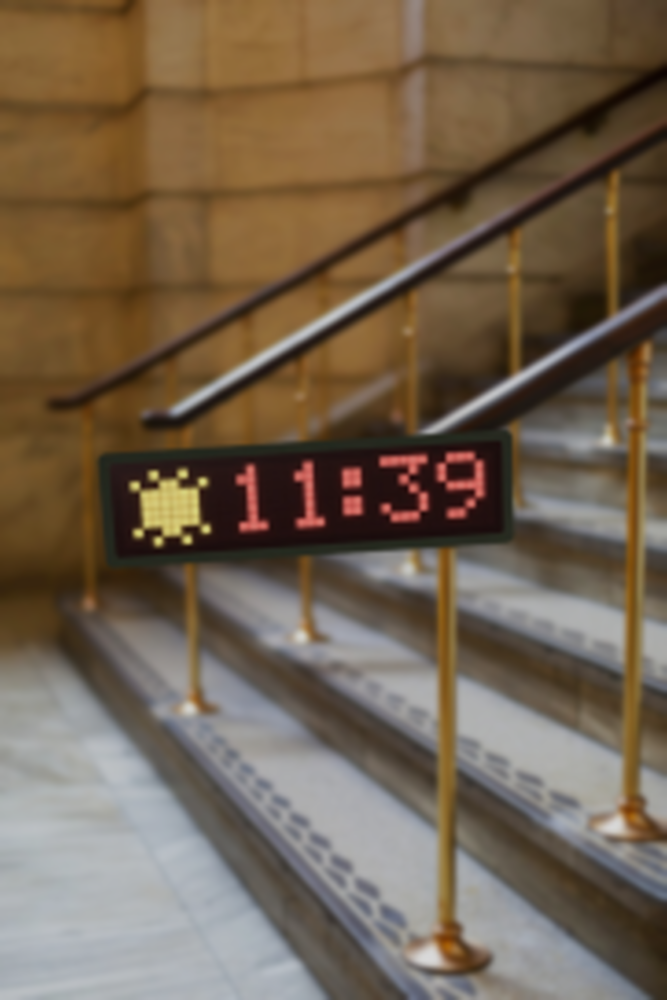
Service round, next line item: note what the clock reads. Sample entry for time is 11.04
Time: 11.39
